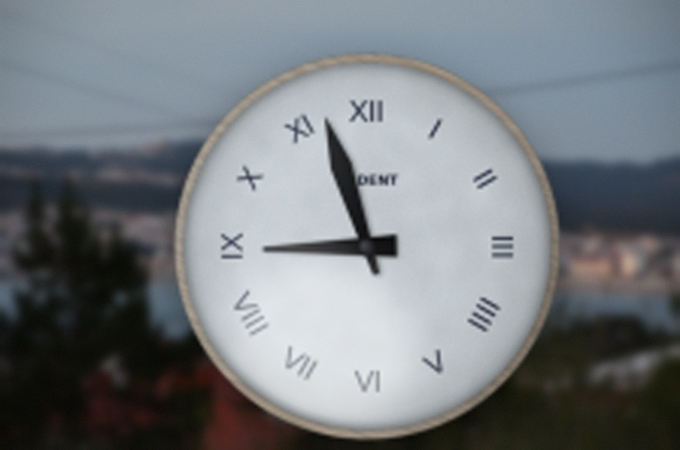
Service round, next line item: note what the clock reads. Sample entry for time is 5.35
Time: 8.57
